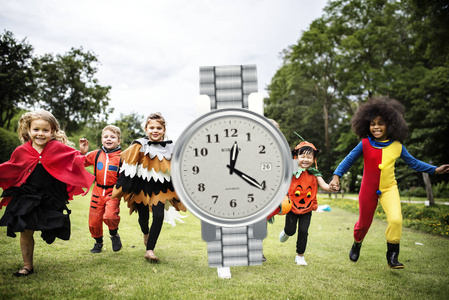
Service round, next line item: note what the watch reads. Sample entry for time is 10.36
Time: 12.21
